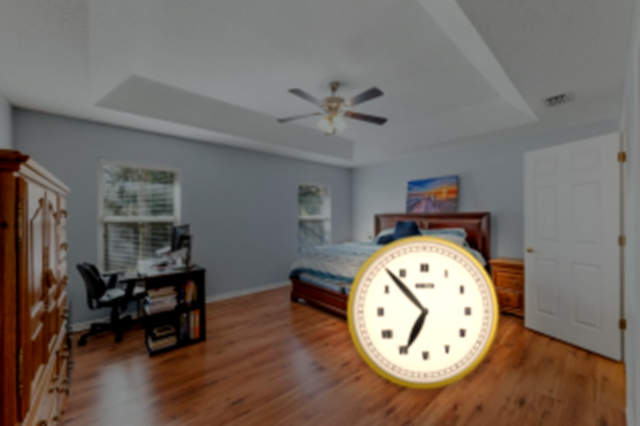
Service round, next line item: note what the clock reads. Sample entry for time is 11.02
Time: 6.53
